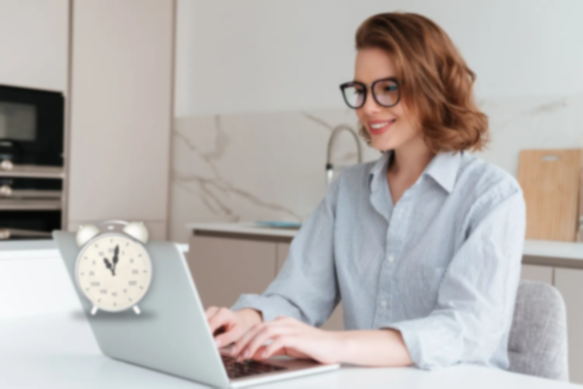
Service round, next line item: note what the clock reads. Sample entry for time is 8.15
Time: 11.02
